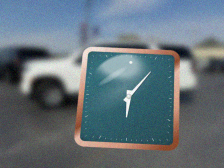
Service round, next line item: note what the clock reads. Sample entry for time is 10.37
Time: 6.06
